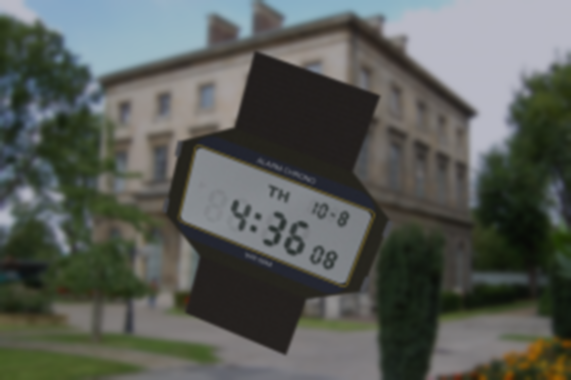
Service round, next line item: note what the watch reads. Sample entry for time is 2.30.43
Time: 4.36.08
